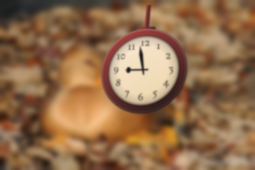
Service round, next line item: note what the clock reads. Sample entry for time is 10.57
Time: 8.58
